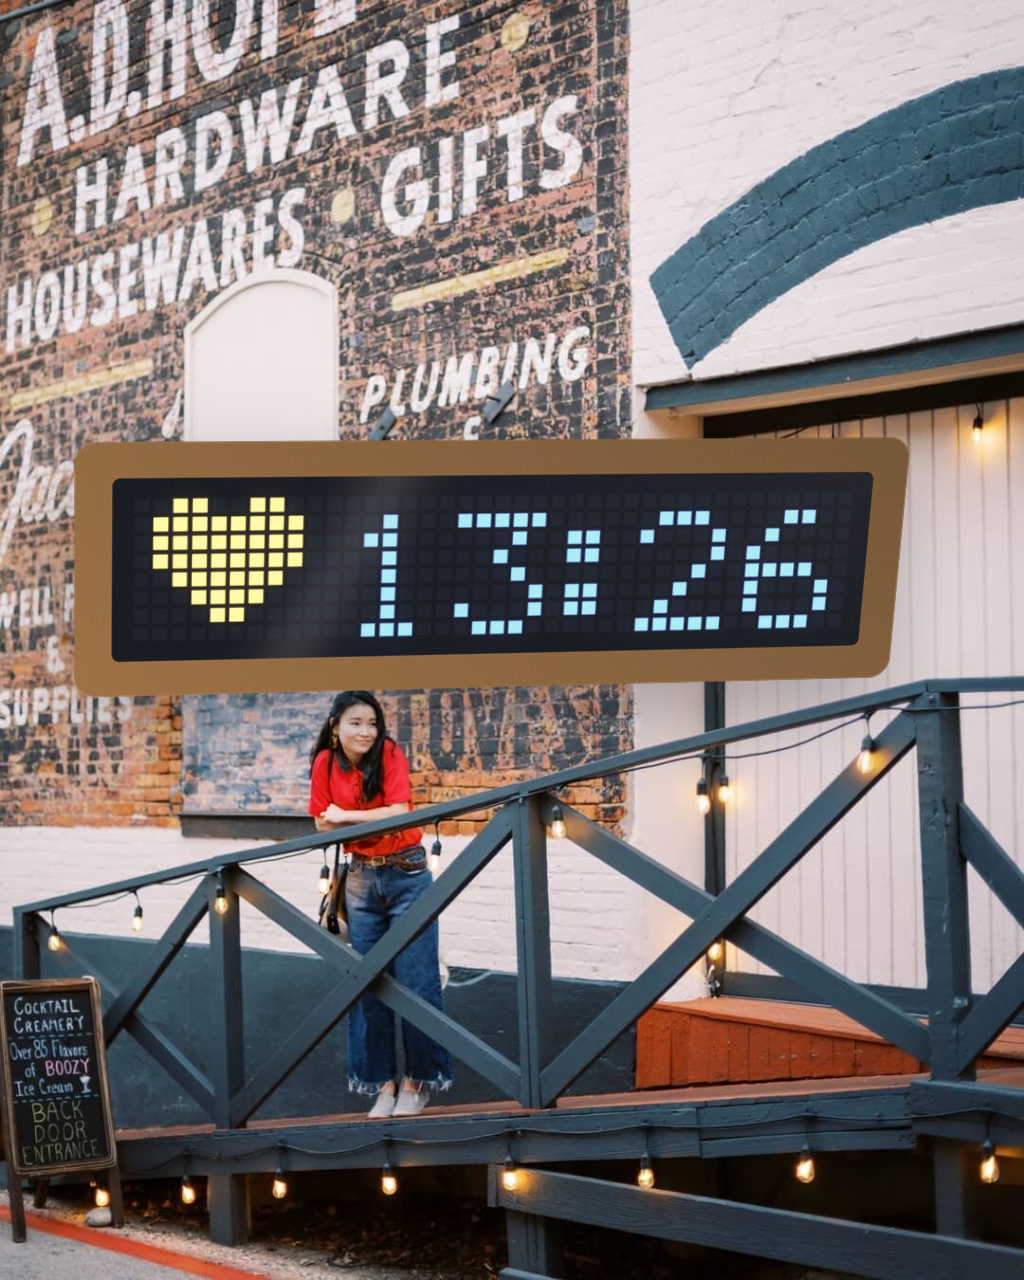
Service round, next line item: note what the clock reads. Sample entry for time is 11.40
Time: 13.26
